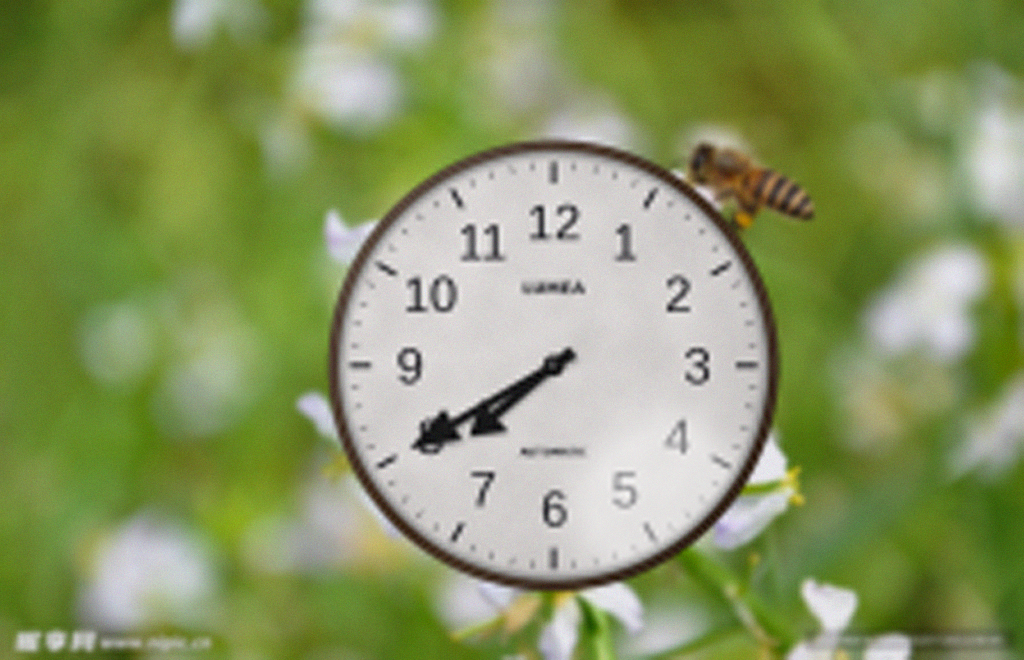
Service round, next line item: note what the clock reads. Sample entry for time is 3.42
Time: 7.40
